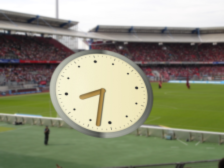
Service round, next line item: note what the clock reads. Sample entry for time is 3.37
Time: 8.33
